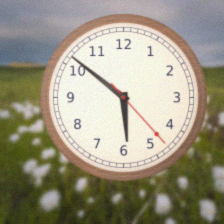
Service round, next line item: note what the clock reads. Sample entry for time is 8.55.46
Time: 5.51.23
